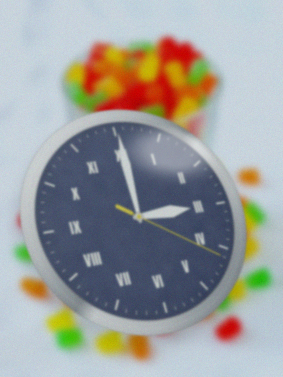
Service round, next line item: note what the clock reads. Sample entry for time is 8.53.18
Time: 3.00.21
